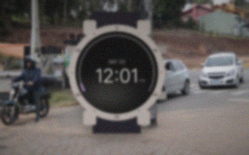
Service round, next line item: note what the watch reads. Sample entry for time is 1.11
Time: 12.01
